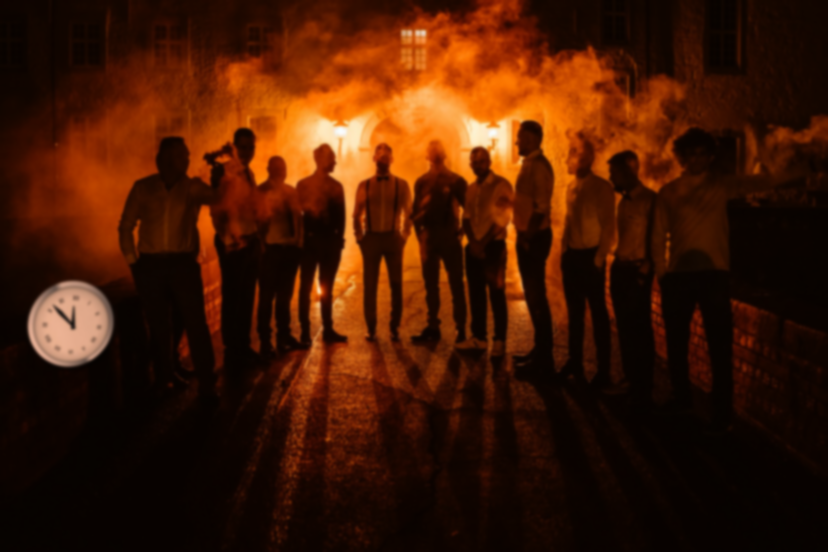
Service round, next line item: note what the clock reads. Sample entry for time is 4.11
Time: 11.52
